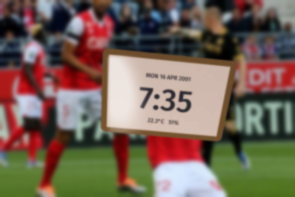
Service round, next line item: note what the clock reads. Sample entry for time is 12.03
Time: 7.35
